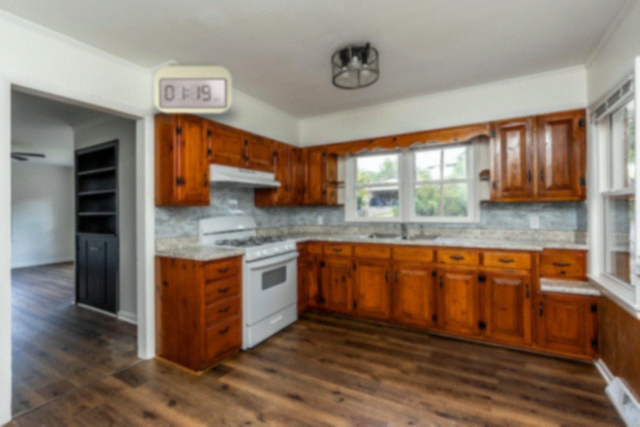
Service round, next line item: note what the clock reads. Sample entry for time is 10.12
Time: 1.19
